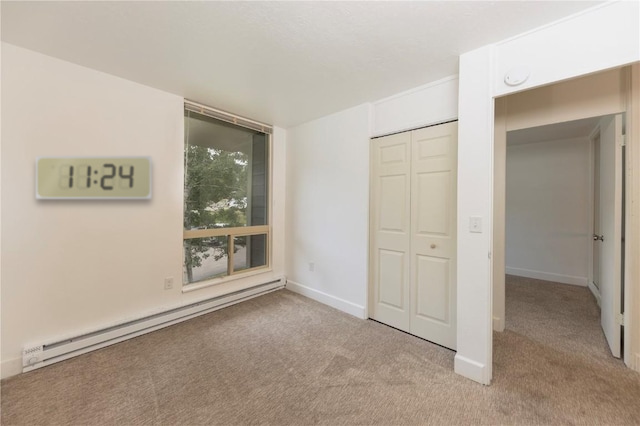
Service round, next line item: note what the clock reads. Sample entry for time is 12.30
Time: 11.24
